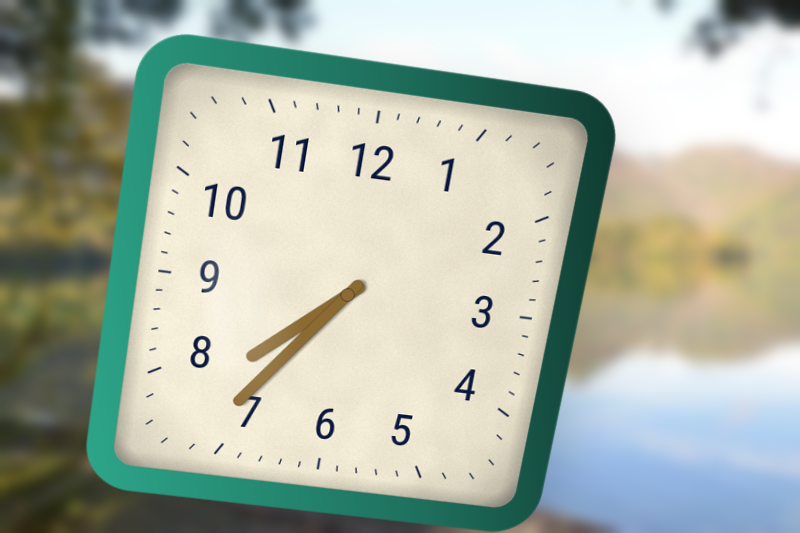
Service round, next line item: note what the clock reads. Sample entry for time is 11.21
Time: 7.36
